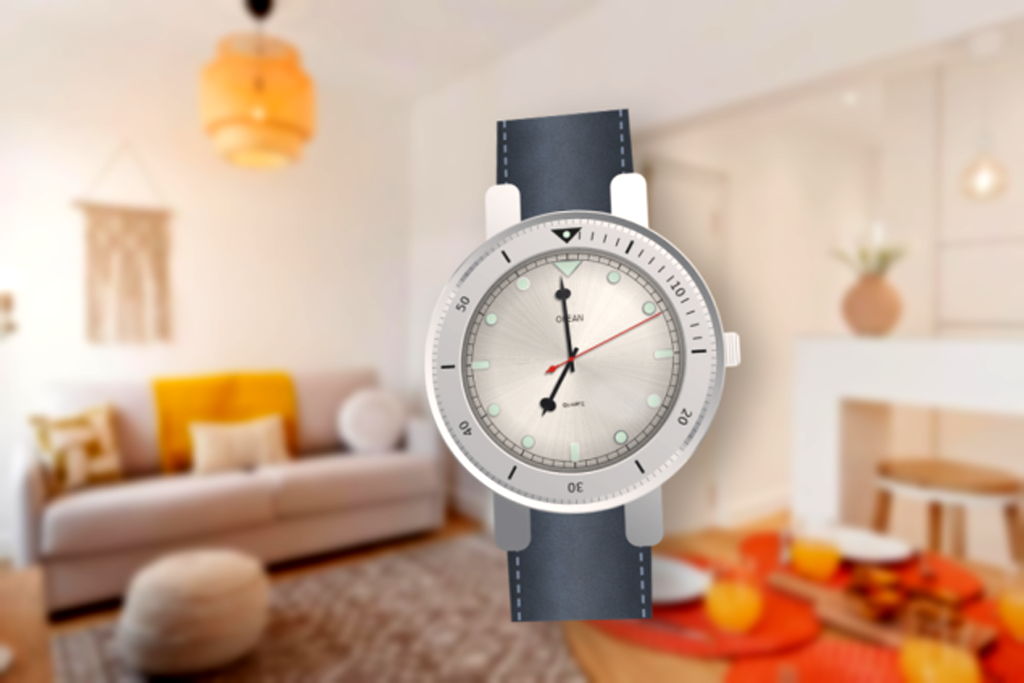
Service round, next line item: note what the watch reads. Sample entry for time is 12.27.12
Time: 6.59.11
